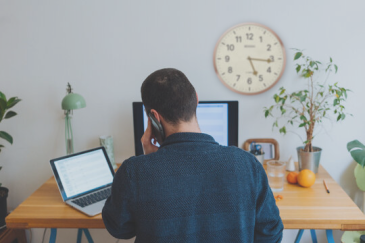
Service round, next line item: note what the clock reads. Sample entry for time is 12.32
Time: 5.16
